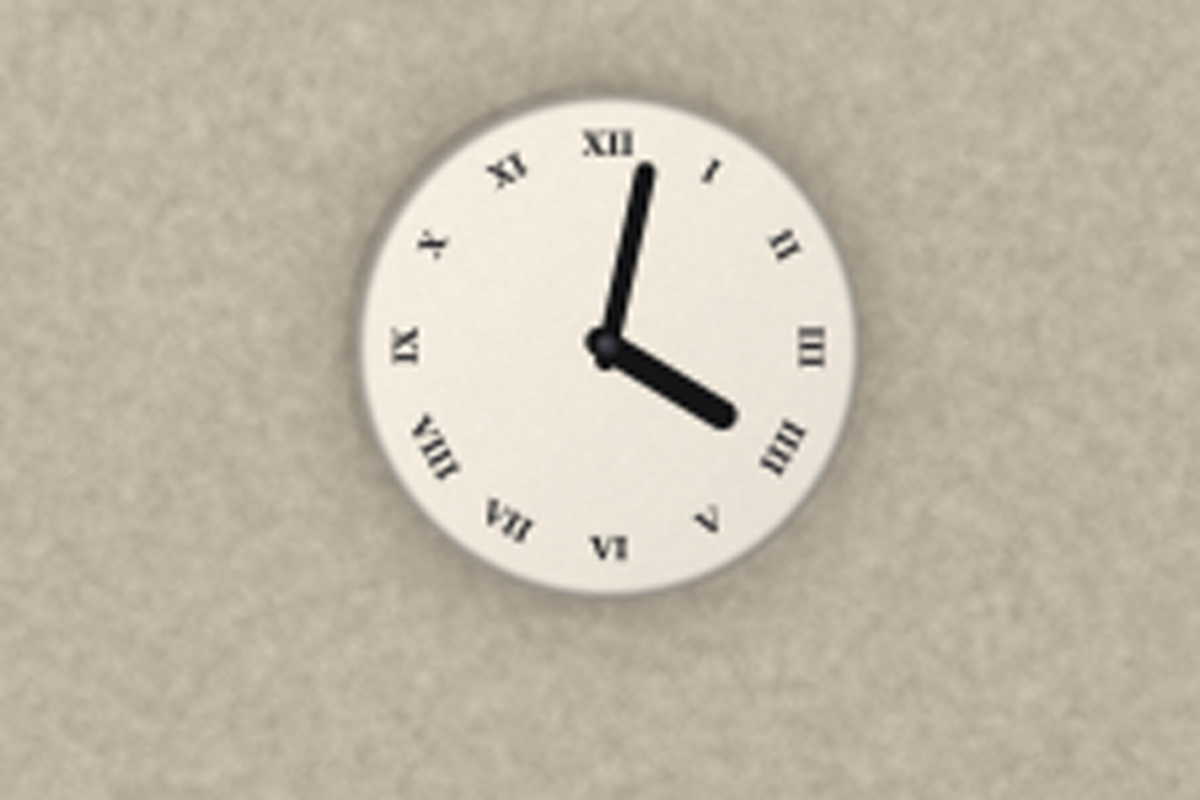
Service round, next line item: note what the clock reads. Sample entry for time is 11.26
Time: 4.02
